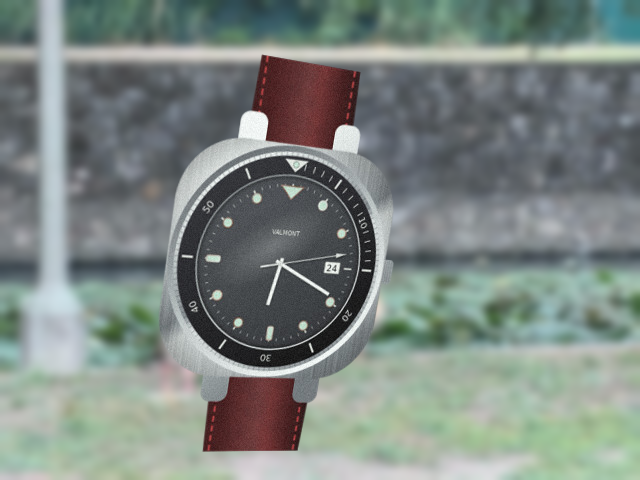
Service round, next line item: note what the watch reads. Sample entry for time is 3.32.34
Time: 6.19.13
